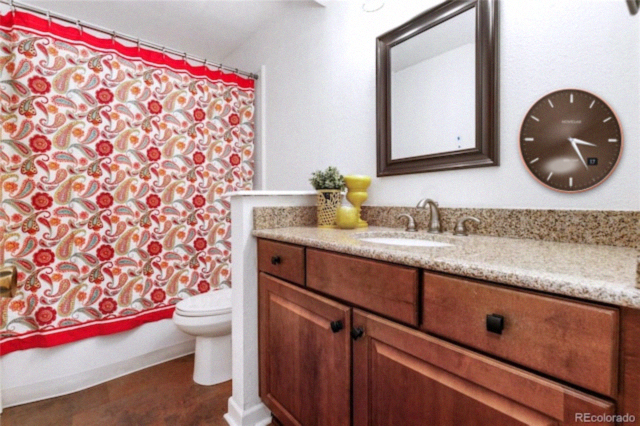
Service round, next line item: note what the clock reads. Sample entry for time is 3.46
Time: 3.25
